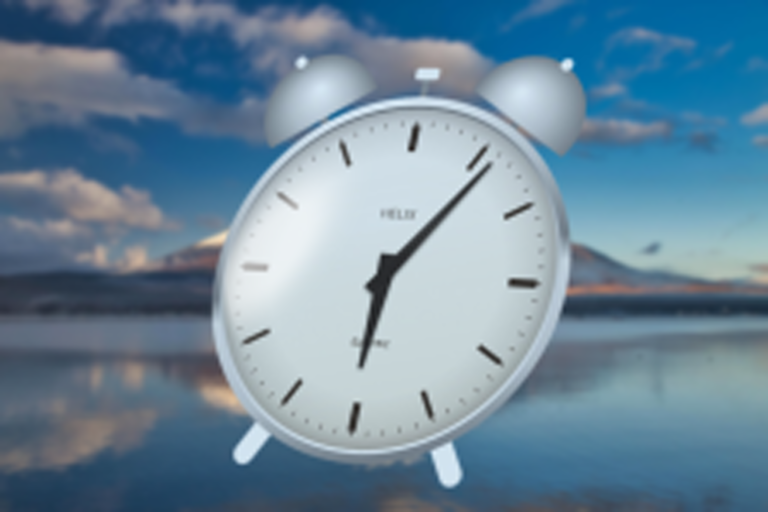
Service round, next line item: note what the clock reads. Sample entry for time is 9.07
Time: 6.06
